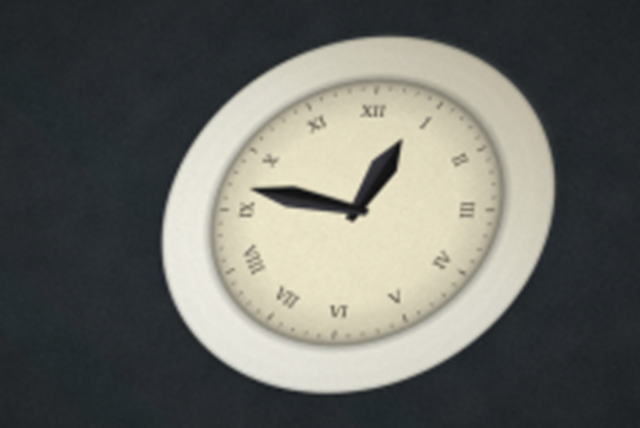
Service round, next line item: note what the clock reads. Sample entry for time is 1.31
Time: 12.47
